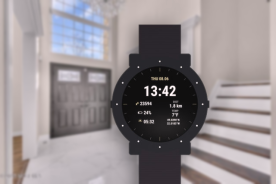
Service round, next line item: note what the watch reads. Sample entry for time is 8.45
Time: 13.42
